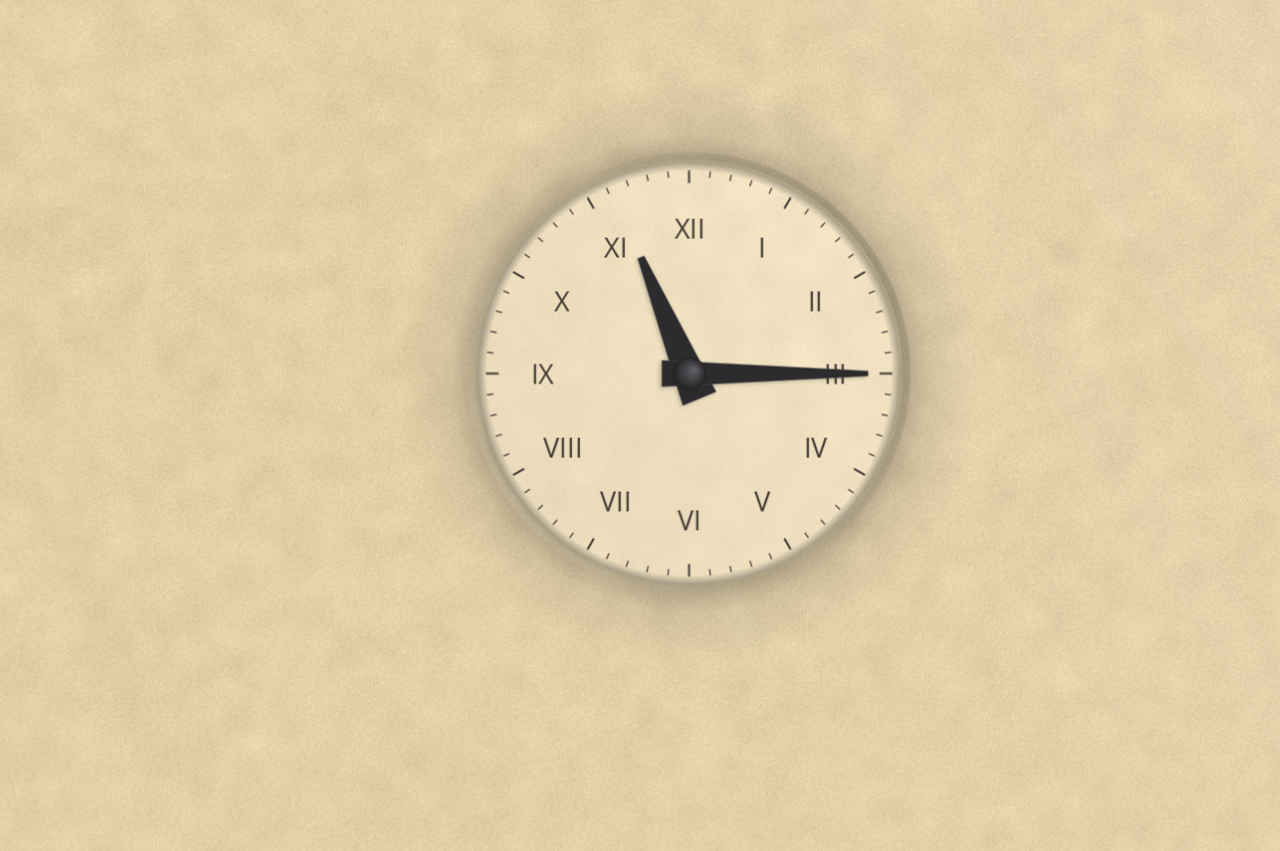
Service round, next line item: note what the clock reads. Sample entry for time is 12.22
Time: 11.15
